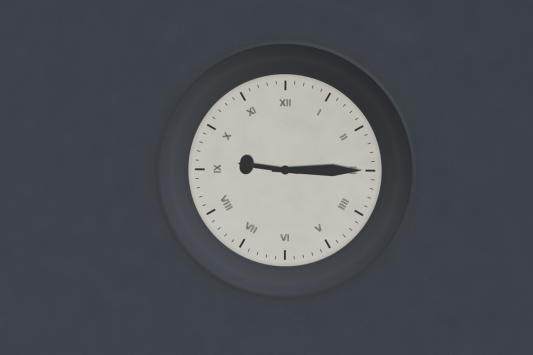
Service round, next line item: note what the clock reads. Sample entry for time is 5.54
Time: 9.15
